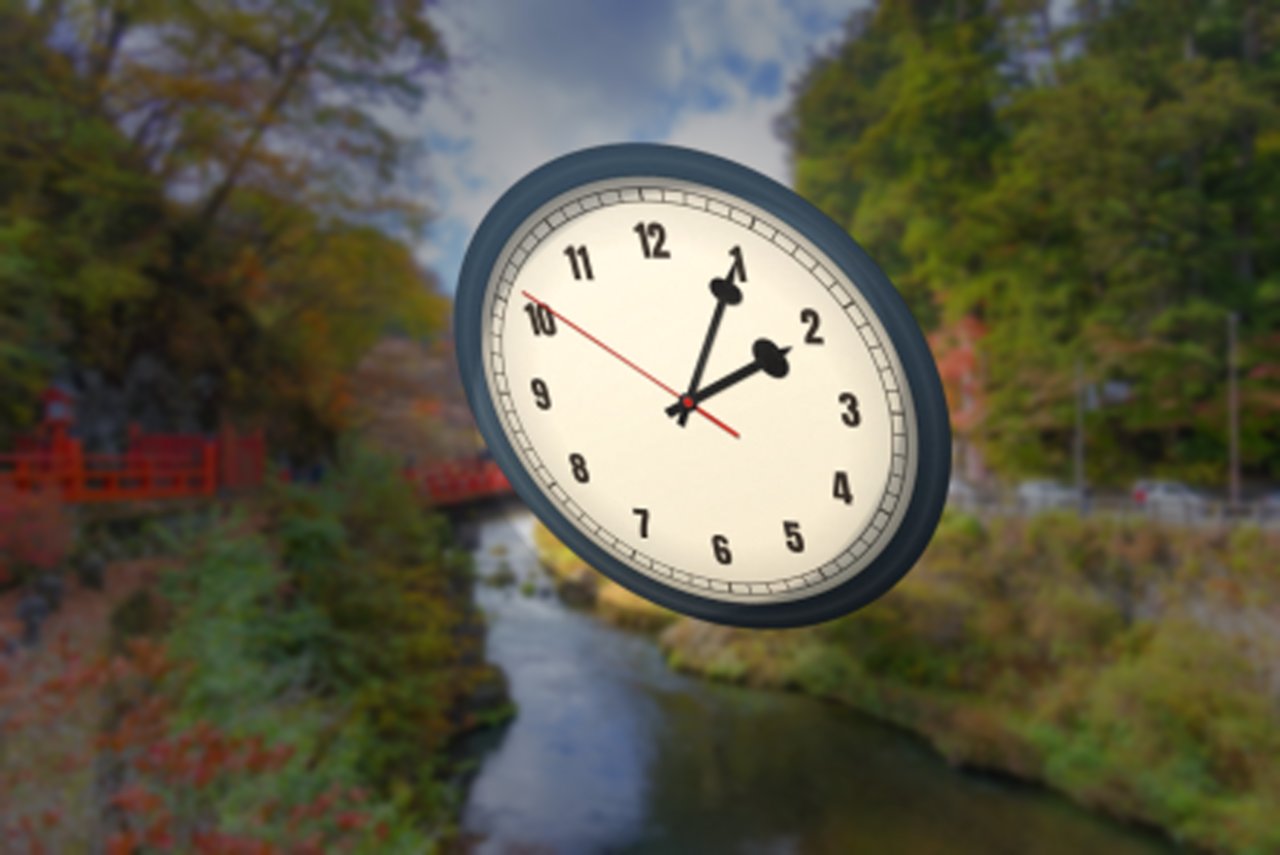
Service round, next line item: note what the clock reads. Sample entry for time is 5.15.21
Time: 2.04.51
